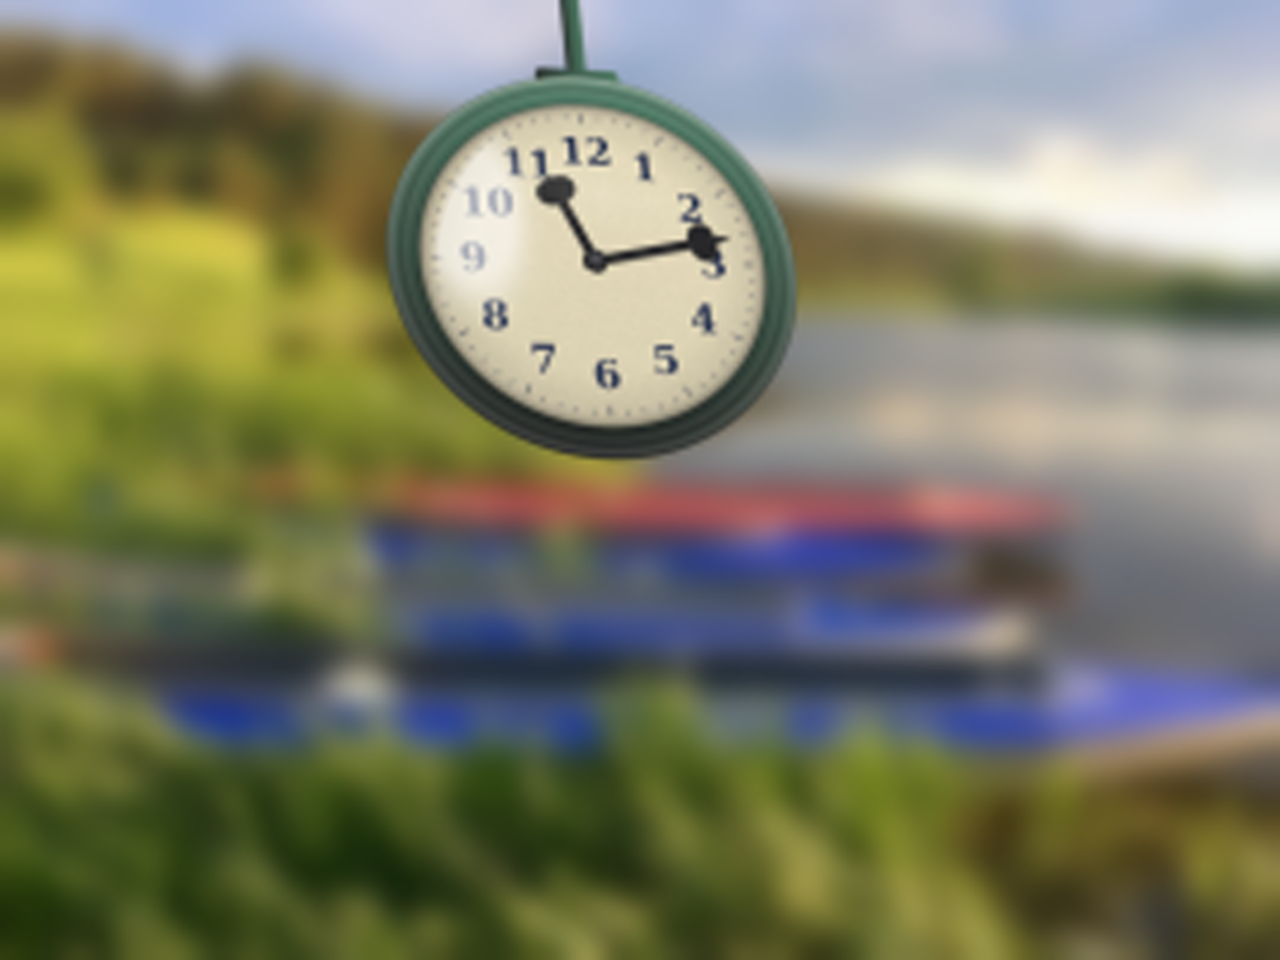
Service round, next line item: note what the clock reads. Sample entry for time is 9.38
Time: 11.13
